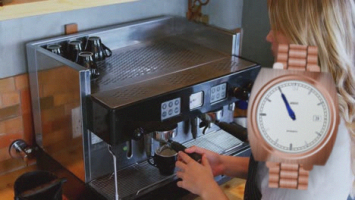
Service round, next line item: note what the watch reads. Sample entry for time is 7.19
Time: 10.55
